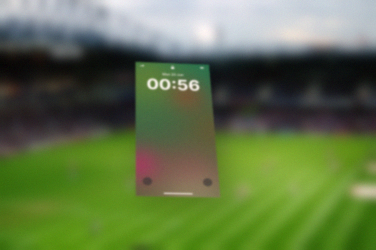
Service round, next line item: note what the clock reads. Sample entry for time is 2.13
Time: 0.56
